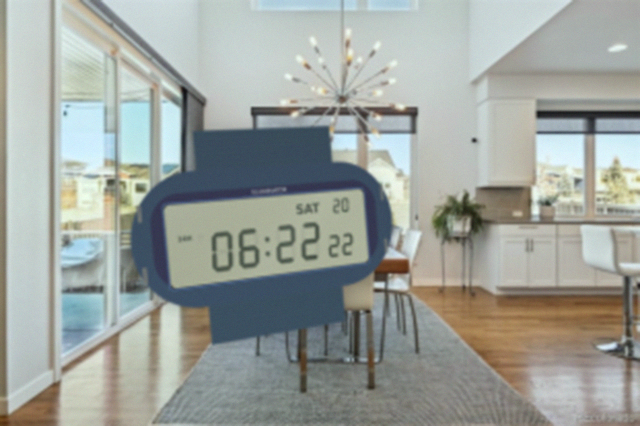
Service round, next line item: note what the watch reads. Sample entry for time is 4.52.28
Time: 6.22.22
